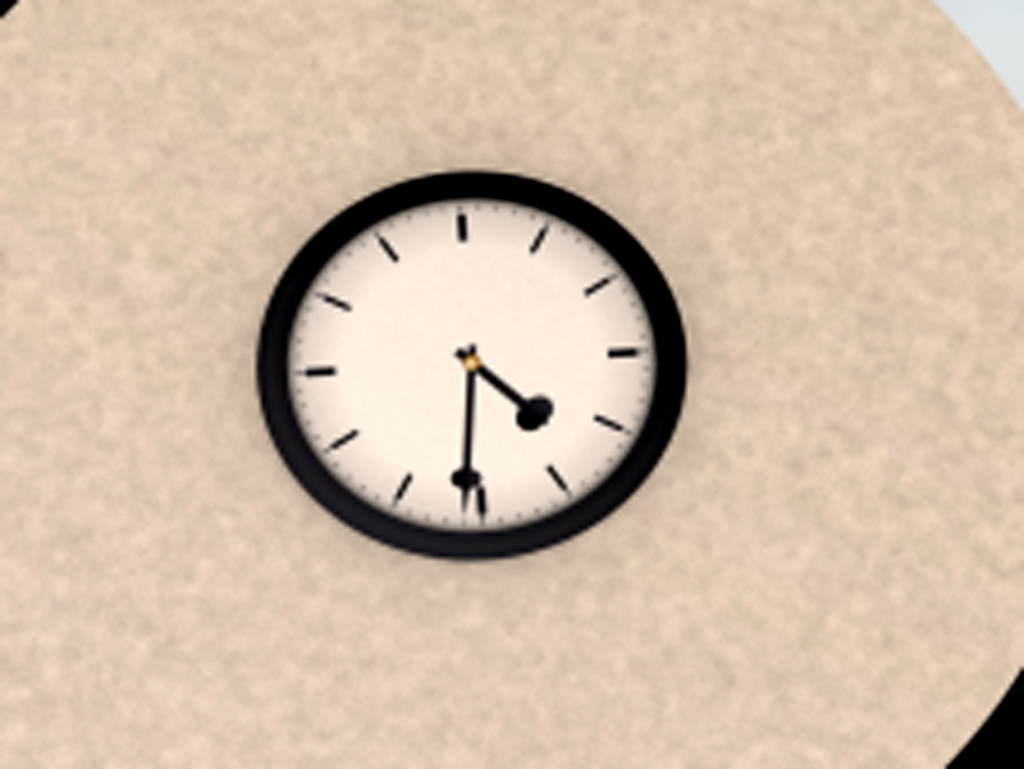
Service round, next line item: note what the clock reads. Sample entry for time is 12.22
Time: 4.31
